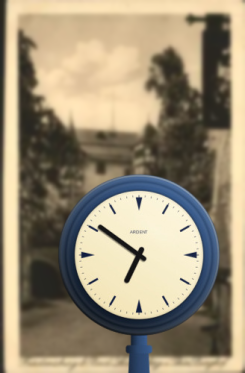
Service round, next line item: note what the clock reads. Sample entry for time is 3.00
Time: 6.51
